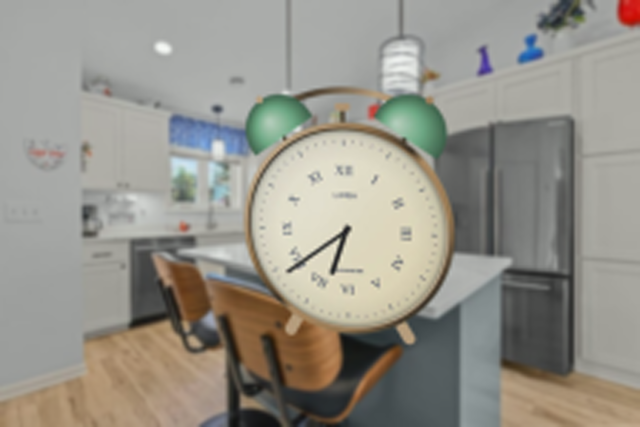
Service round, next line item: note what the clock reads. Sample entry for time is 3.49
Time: 6.39
